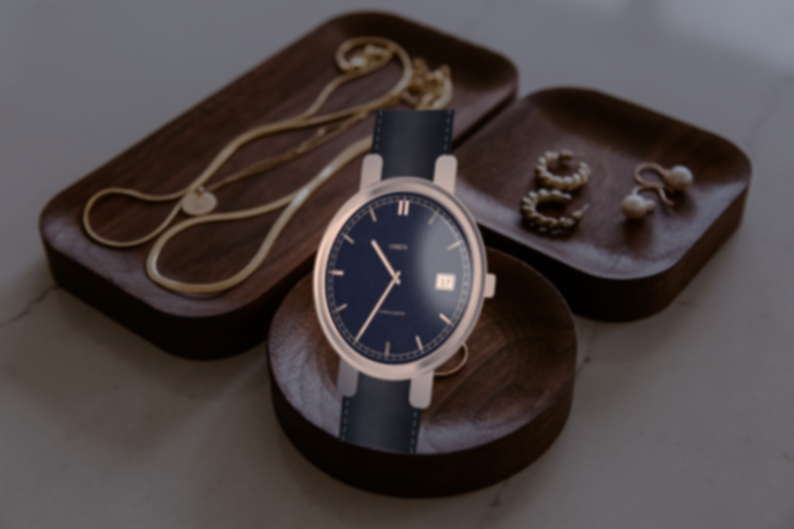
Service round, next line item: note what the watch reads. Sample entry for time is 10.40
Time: 10.35
